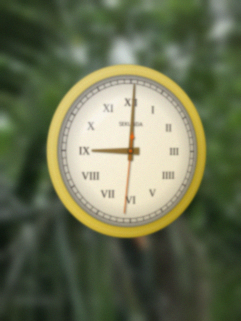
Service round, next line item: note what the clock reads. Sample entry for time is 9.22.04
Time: 9.00.31
